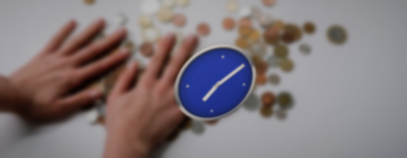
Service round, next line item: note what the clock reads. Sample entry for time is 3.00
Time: 7.08
